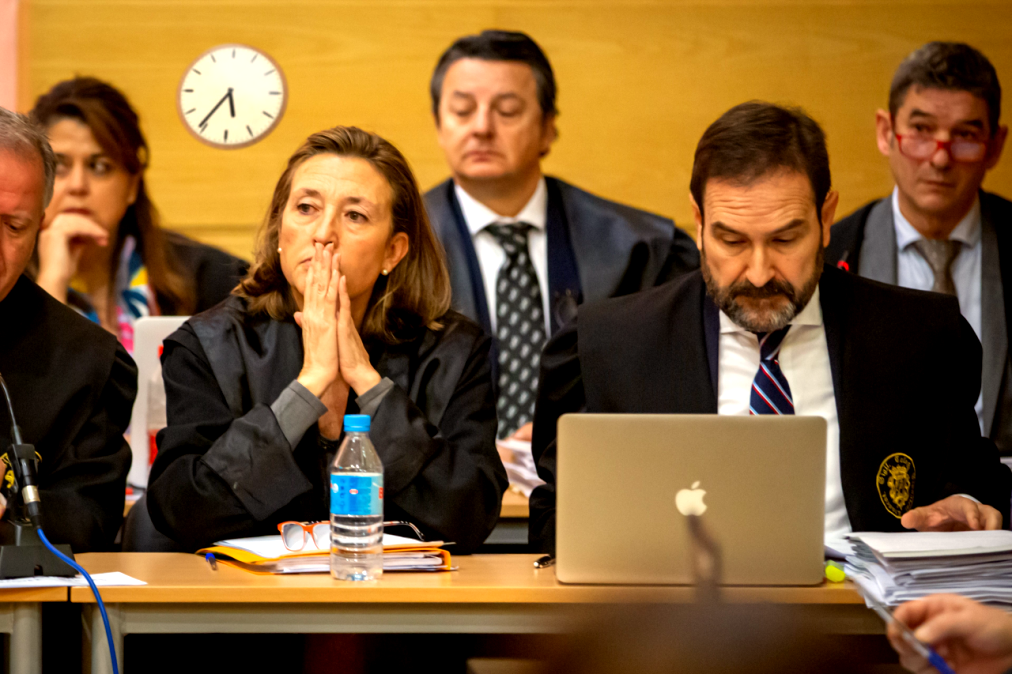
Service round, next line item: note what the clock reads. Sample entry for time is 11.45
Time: 5.36
